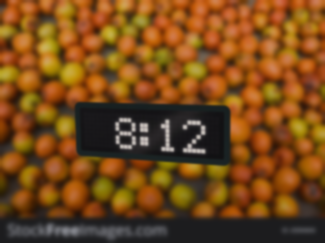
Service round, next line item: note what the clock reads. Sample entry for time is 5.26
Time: 8.12
